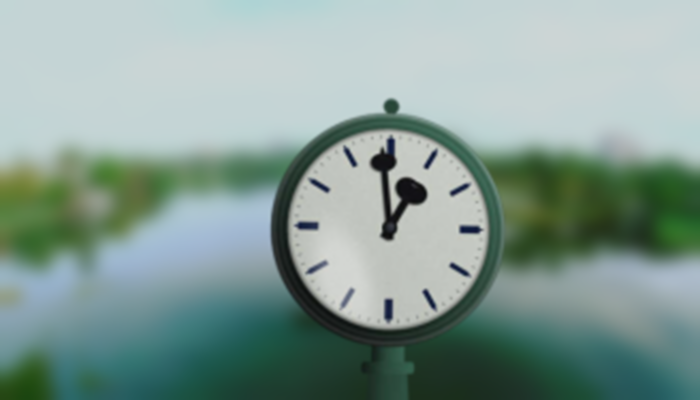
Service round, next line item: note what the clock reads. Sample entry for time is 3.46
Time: 12.59
